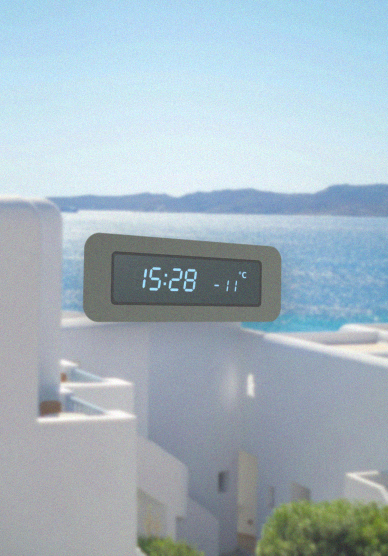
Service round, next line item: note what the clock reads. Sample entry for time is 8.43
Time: 15.28
